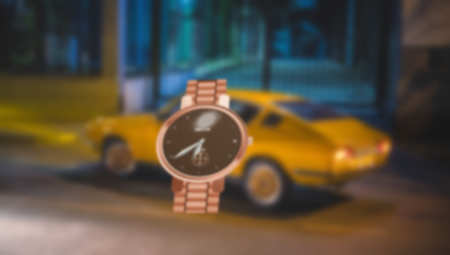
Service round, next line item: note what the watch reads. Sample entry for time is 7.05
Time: 6.39
